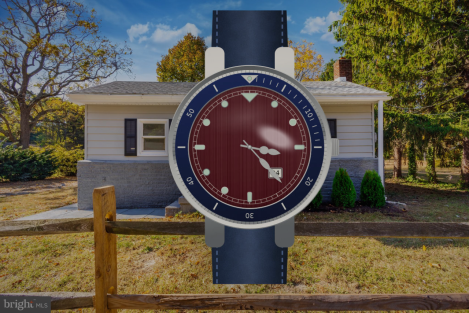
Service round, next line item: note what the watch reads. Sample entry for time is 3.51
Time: 3.23
